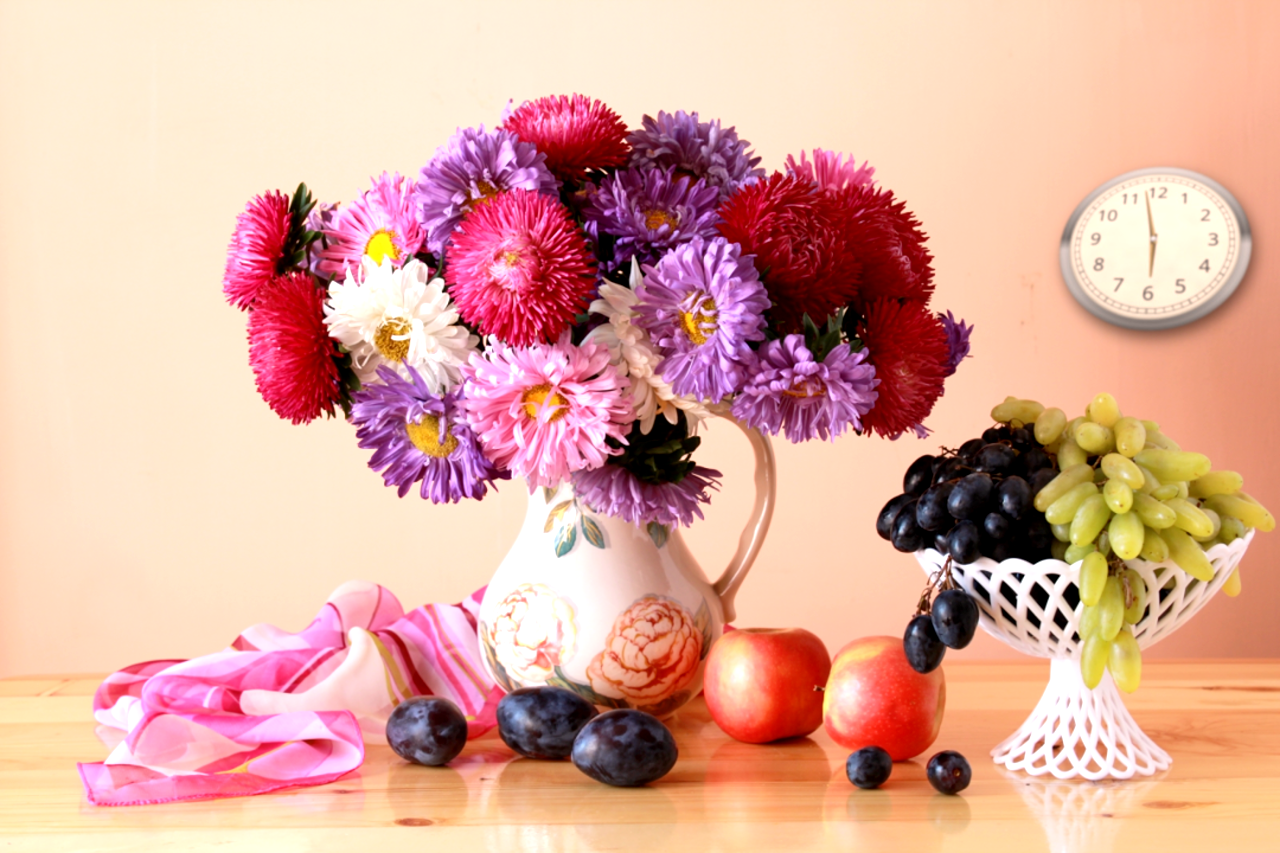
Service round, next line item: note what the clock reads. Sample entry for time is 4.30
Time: 5.58
